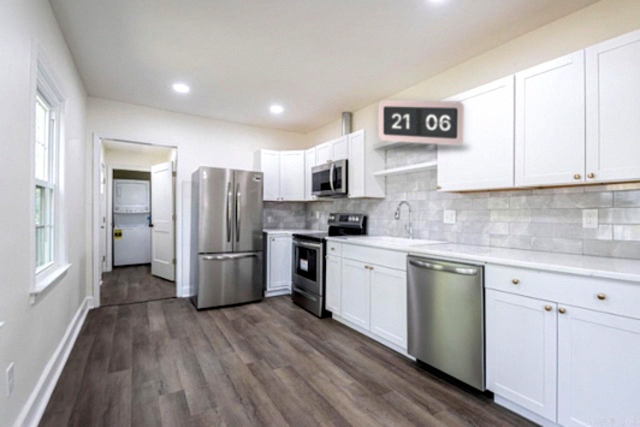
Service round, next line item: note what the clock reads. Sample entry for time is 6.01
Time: 21.06
